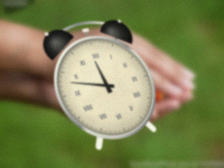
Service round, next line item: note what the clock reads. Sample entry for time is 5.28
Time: 11.48
